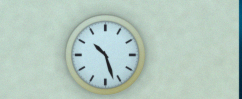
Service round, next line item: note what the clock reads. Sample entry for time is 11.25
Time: 10.27
